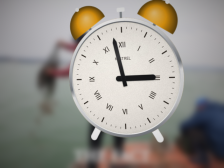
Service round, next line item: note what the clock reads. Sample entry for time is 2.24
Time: 2.58
